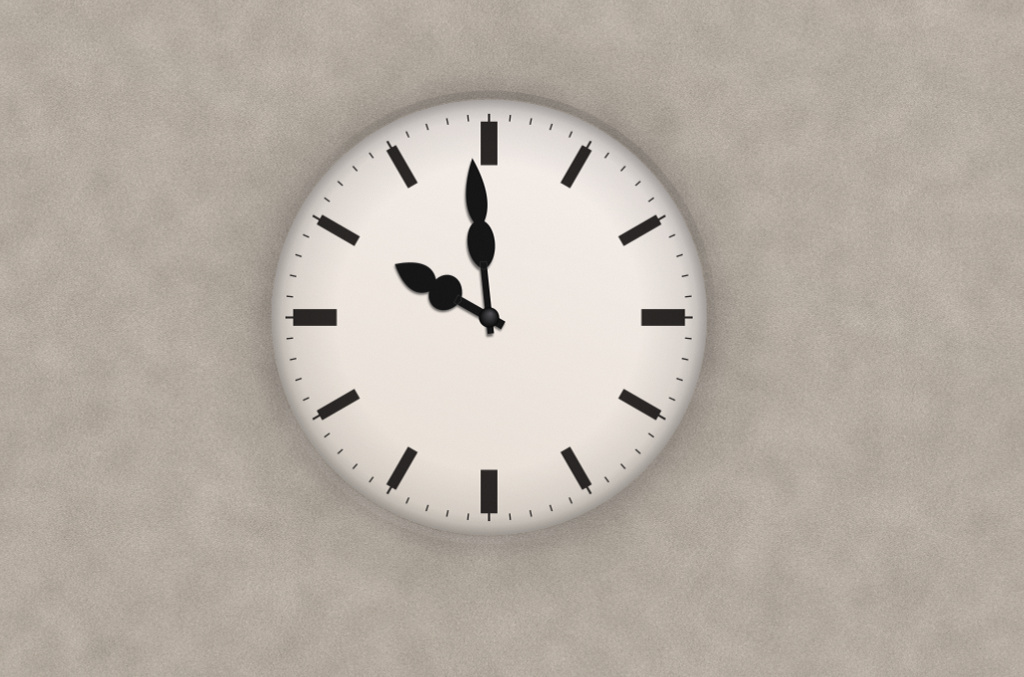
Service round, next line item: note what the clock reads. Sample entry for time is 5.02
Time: 9.59
